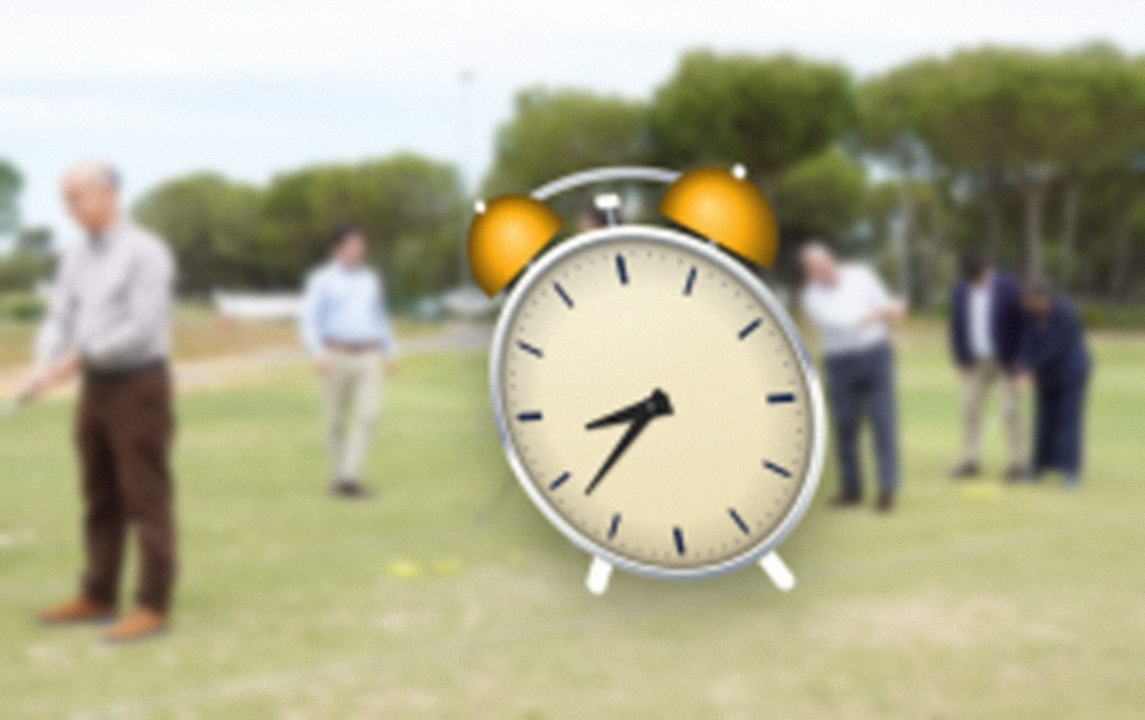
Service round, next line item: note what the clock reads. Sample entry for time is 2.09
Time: 8.38
